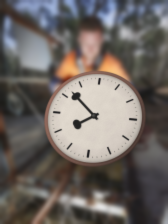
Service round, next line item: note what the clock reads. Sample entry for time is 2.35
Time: 7.52
